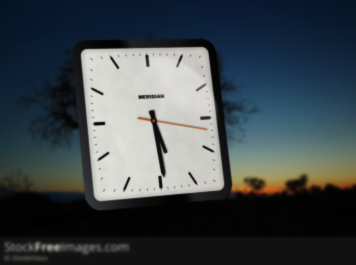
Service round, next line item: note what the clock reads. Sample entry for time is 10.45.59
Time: 5.29.17
